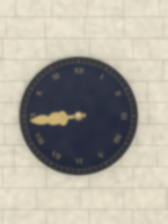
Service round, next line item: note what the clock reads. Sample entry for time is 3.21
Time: 8.44
